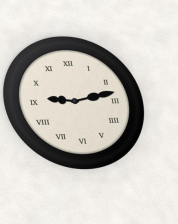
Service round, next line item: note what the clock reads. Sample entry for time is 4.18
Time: 9.13
